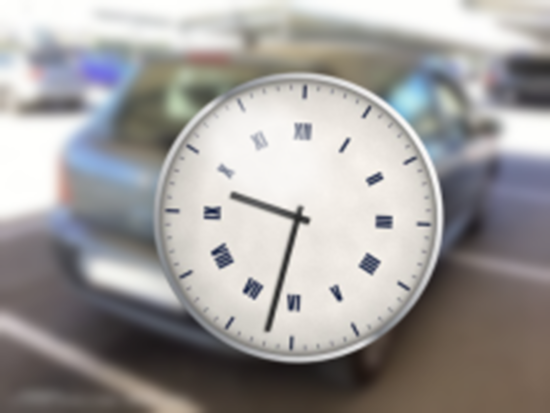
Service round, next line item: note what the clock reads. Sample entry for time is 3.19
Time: 9.32
